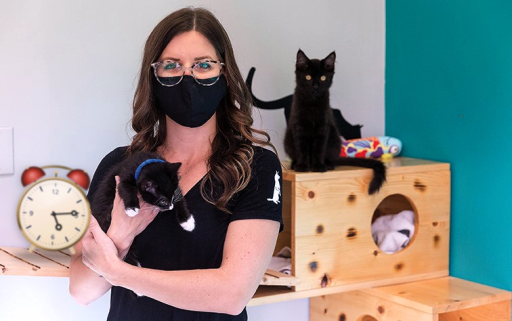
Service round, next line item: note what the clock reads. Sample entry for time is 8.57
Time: 5.14
